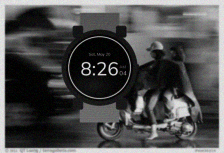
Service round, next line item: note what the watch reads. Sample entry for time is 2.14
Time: 8.26
